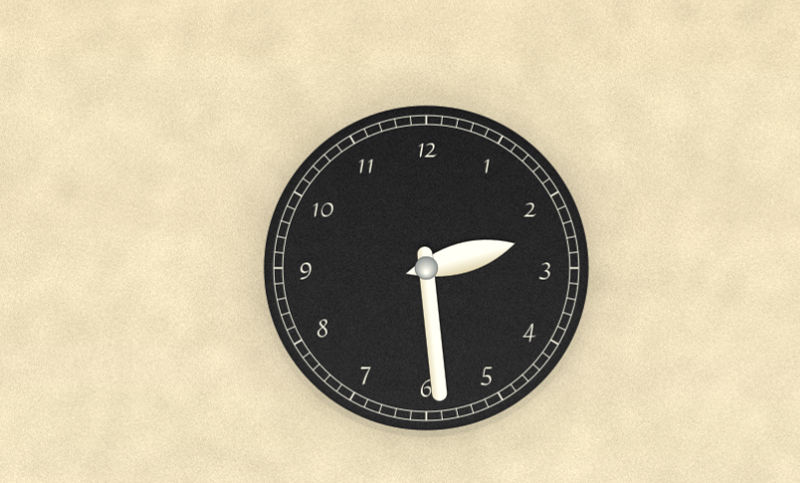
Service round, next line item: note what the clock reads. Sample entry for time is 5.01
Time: 2.29
